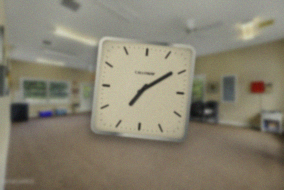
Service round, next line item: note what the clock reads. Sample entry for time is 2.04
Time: 7.09
